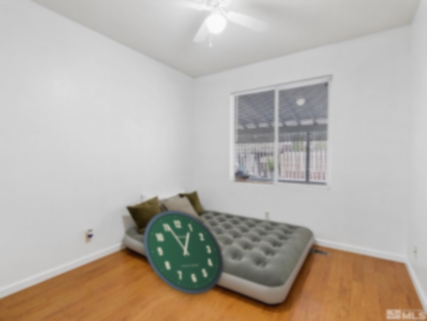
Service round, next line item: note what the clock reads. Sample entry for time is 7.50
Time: 12.56
